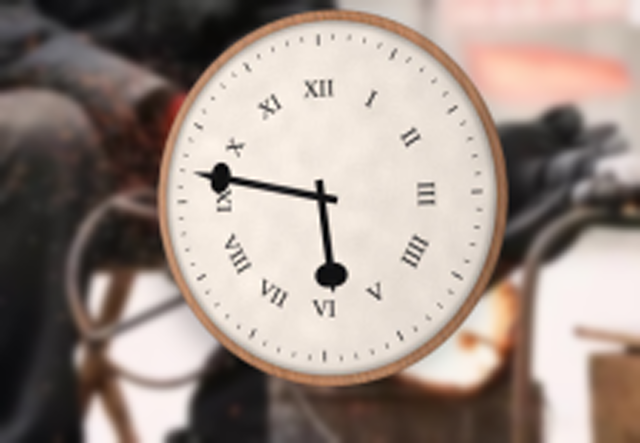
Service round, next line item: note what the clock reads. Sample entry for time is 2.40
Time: 5.47
